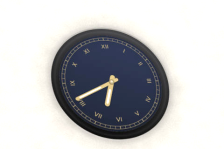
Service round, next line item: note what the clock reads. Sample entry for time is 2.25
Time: 6.41
